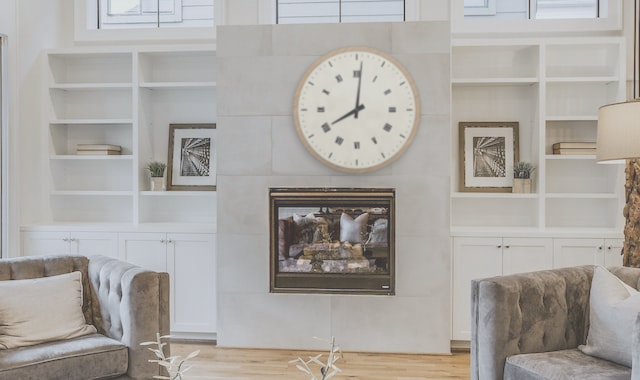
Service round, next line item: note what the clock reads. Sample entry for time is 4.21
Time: 8.01
